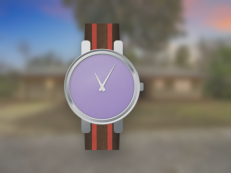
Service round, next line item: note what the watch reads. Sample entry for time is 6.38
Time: 11.05
